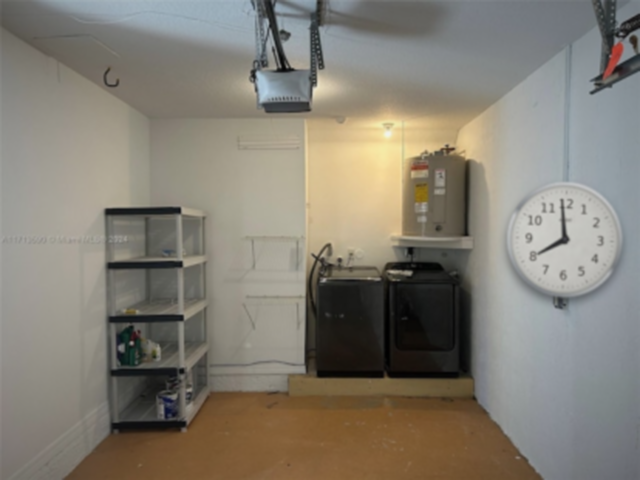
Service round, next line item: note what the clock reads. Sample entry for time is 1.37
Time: 7.59
